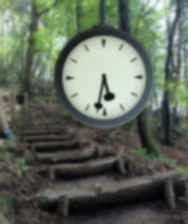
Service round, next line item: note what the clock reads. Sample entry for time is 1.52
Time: 5.32
